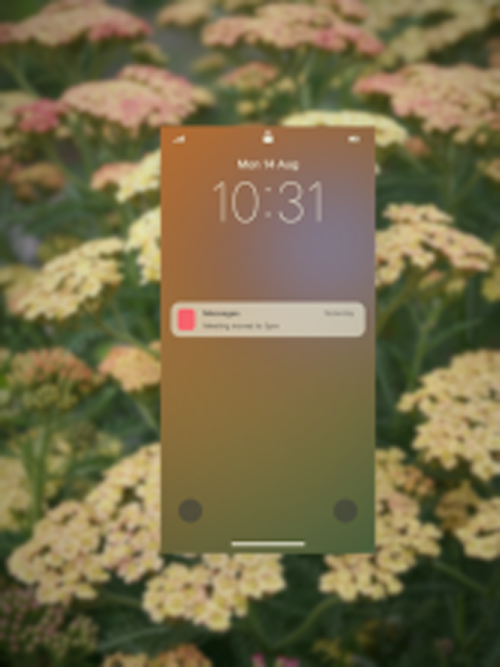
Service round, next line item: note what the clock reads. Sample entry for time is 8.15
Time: 10.31
